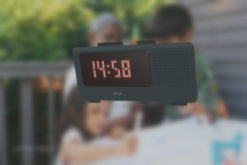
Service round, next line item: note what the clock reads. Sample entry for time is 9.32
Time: 14.58
